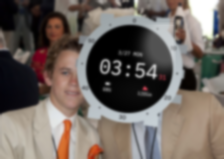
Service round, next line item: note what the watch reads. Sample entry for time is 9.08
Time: 3.54
